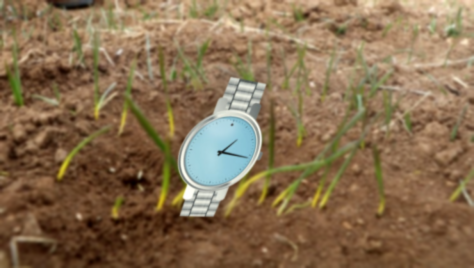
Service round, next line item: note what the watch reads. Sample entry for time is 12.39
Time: 1.16
